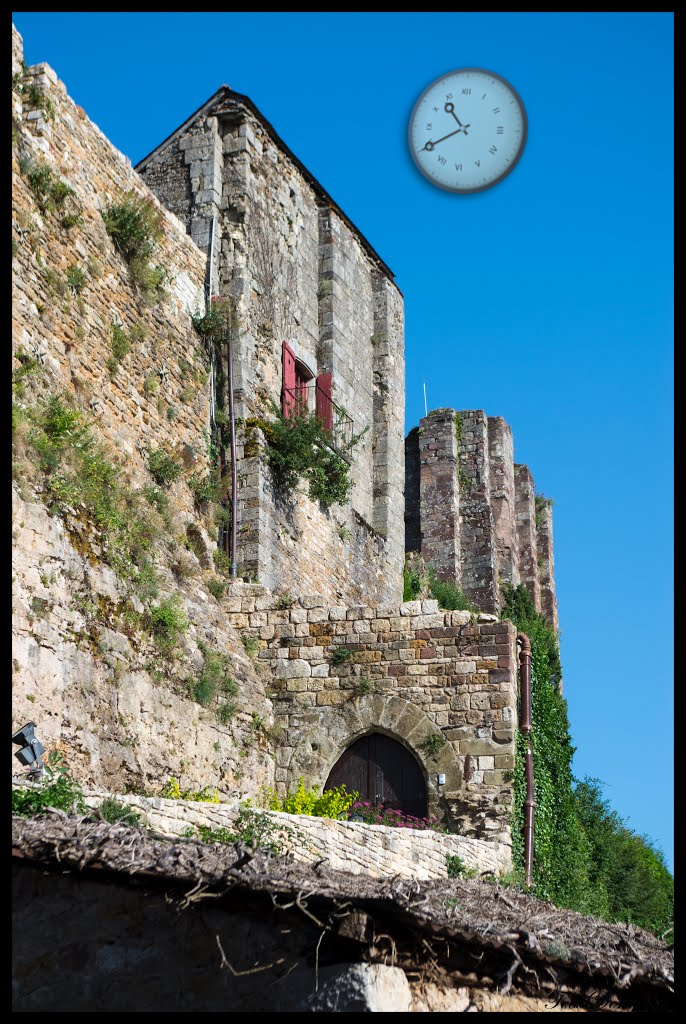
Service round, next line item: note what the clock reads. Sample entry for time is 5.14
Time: 10.40
